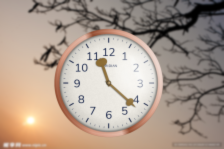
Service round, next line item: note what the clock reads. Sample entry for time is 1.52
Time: 11.22
